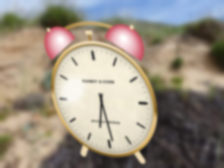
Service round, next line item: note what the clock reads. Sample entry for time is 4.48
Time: 6.29
